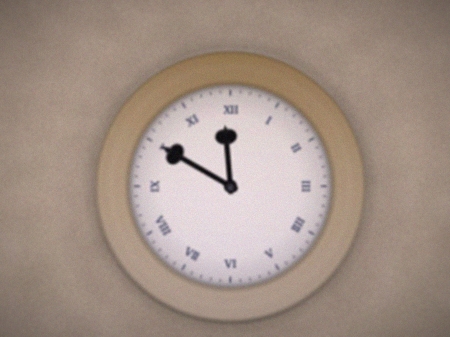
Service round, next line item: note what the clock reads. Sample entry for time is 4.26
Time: 11.50
